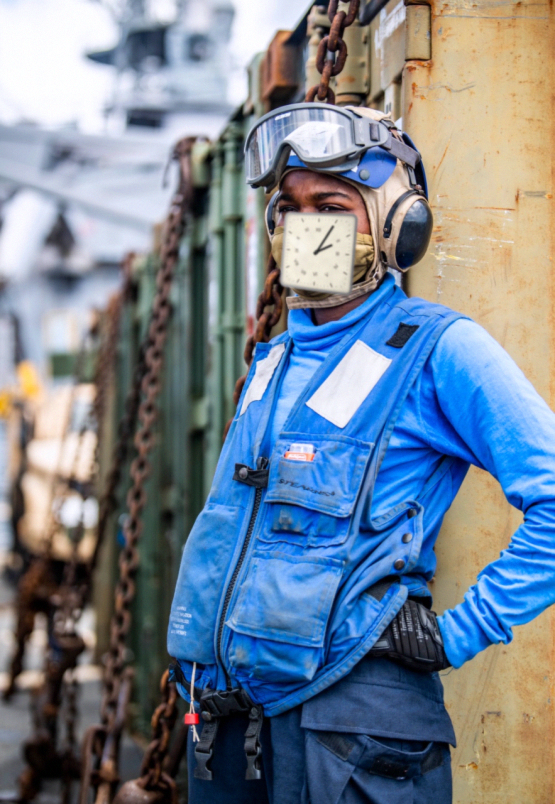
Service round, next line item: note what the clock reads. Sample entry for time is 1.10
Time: 2.05
